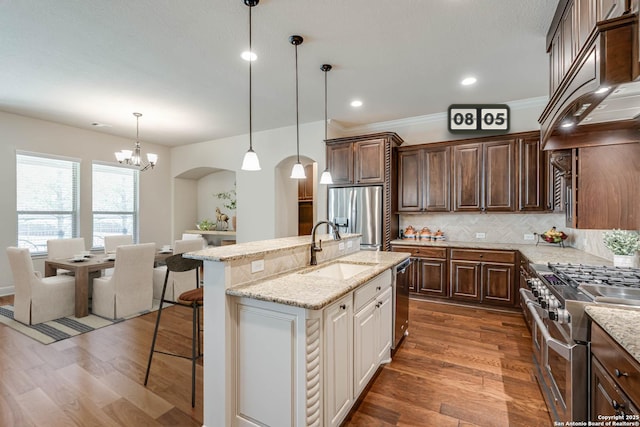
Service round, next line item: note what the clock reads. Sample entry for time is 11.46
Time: 8.05
